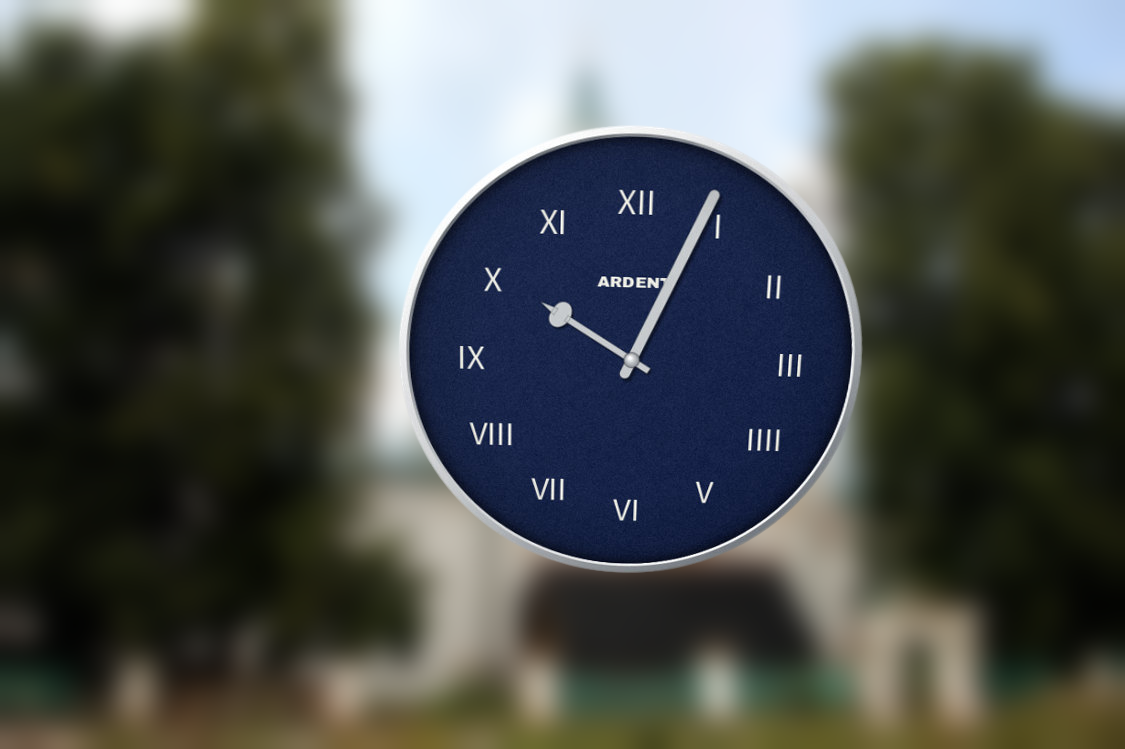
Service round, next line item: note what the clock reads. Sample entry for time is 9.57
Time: 10.04
